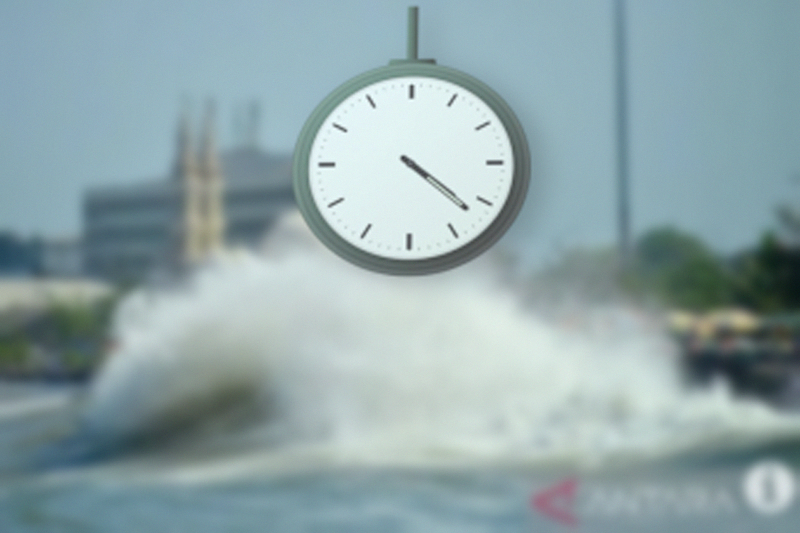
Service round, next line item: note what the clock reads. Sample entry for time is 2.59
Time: 4.22
